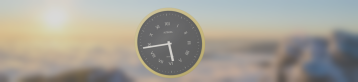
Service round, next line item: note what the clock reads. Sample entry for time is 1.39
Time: 5.44
